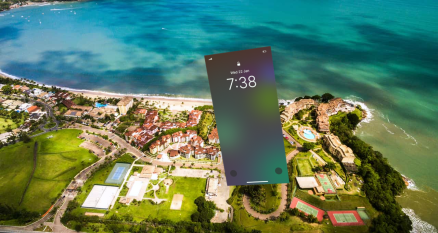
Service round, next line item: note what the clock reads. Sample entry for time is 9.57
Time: 7.38
